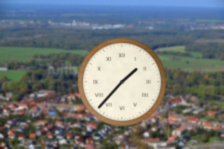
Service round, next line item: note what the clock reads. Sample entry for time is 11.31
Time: 1.37
